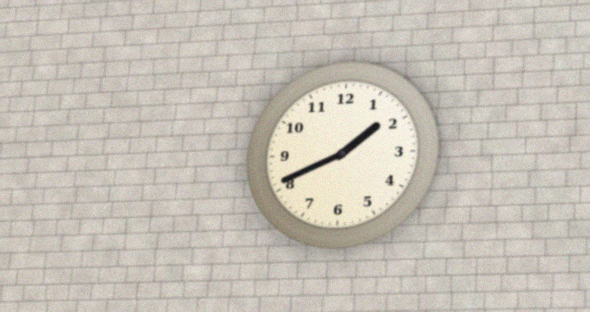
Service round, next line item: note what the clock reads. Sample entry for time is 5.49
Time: 1.41
